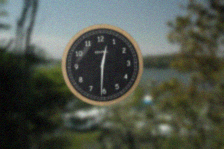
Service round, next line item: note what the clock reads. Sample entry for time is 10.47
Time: 12.31
